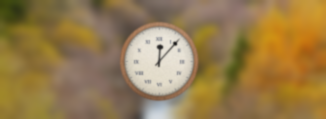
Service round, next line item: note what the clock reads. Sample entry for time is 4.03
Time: 12.07
